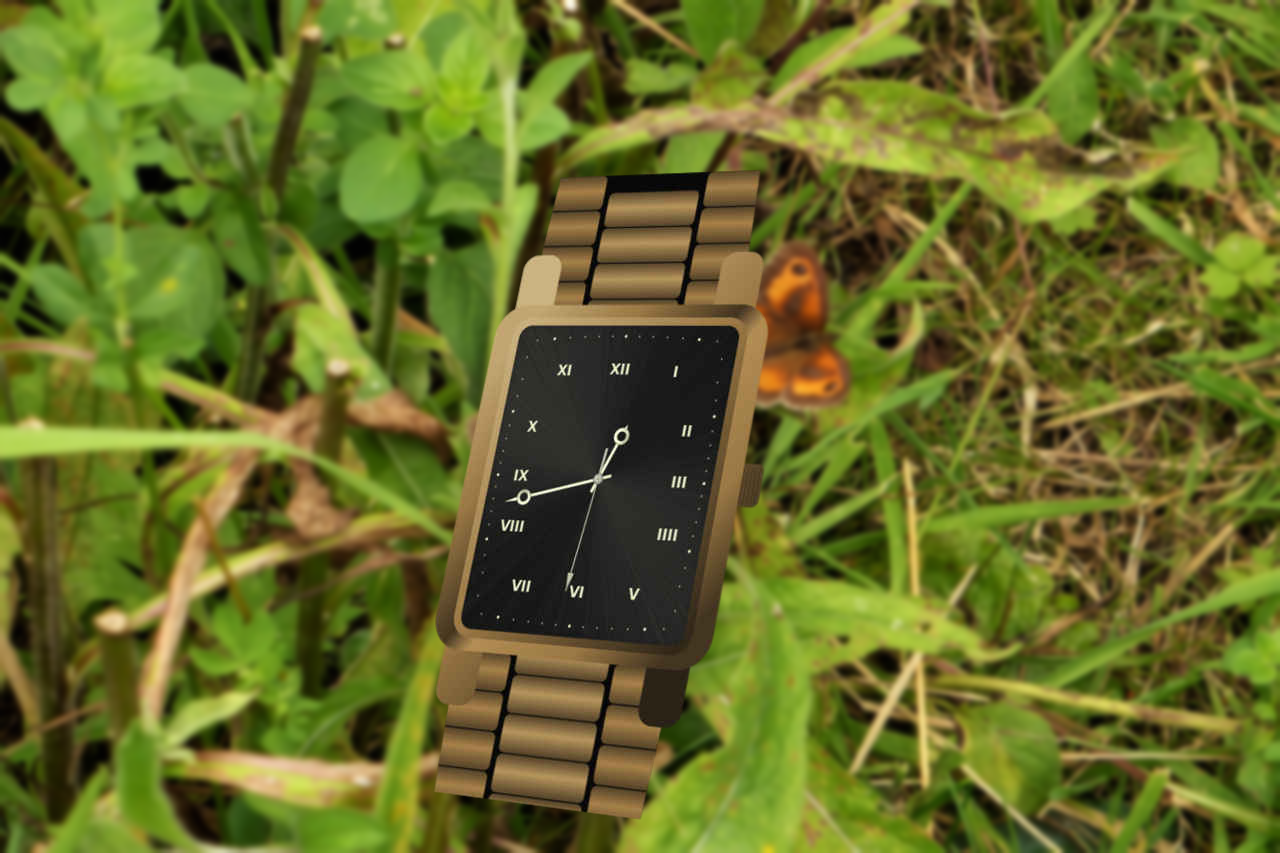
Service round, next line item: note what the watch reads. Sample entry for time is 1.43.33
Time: 12.42.31
